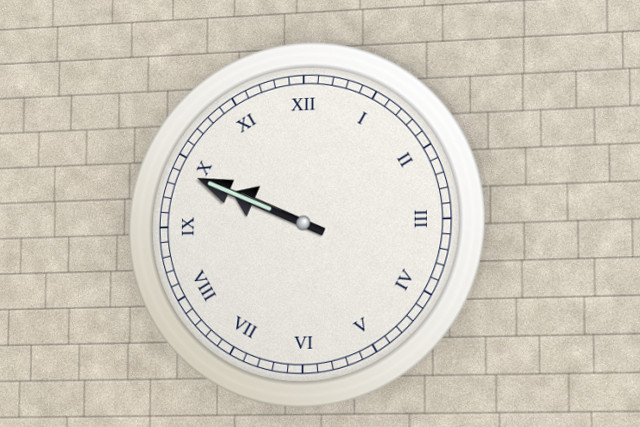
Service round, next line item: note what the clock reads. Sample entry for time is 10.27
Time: 9.49
